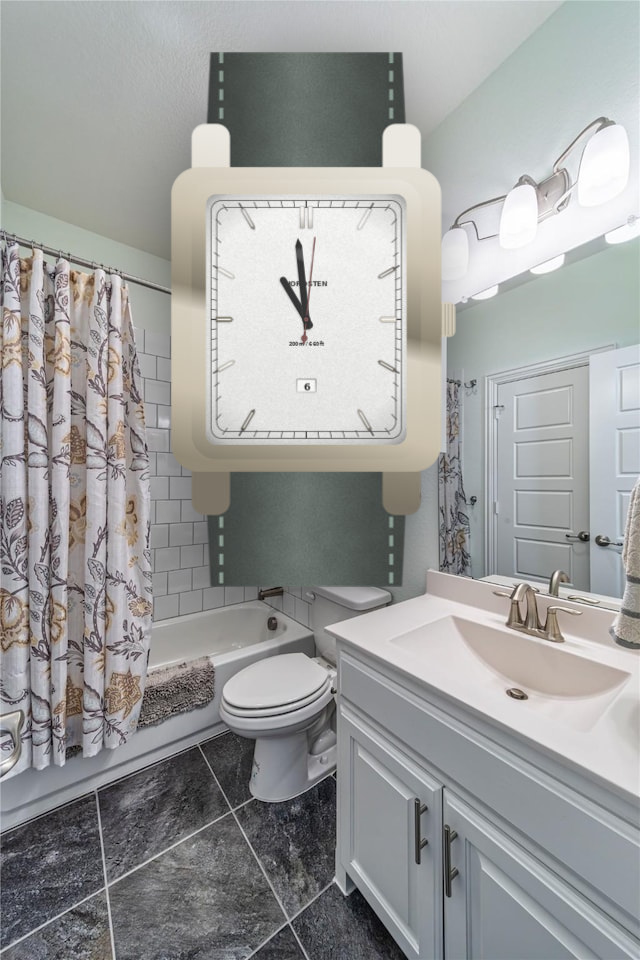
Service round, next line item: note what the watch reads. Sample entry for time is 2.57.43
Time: 10.59.01
